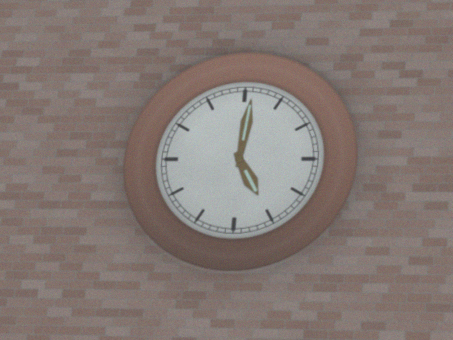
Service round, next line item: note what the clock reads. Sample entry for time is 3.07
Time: 5.01
